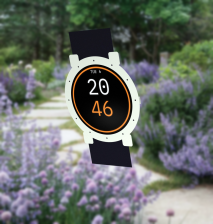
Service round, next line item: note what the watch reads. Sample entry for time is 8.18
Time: 20.46
